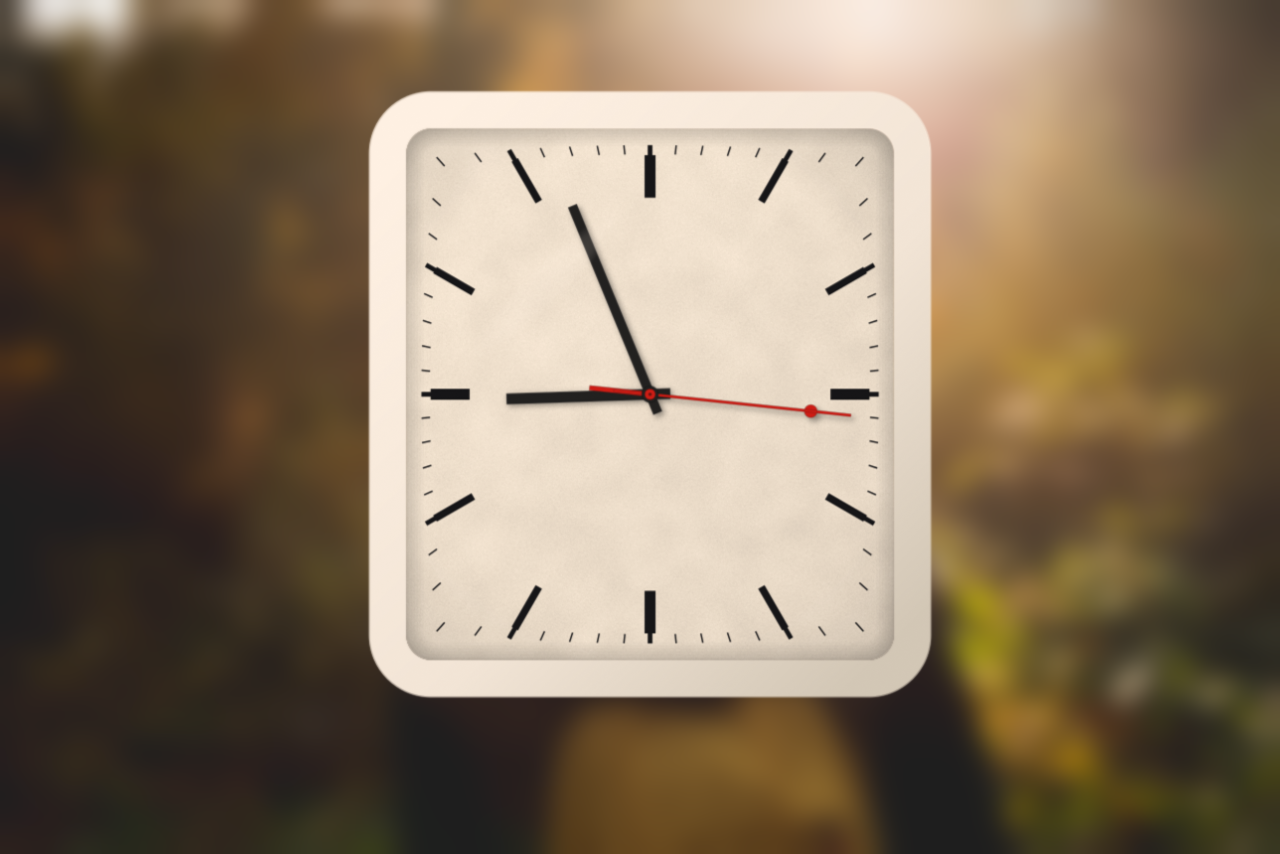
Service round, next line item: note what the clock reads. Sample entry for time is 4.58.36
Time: 8.56.16
